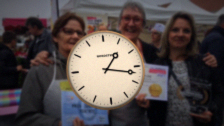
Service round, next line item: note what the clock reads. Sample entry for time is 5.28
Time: 1.17
